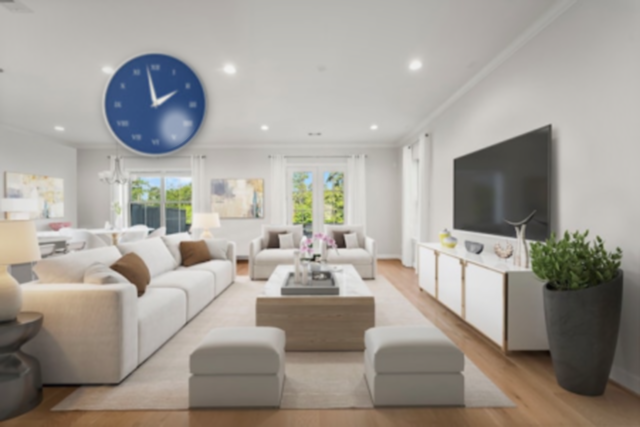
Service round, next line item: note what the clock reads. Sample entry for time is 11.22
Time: 1.58
